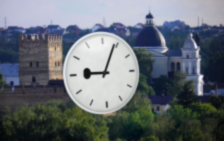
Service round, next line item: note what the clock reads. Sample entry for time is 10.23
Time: 9.04
